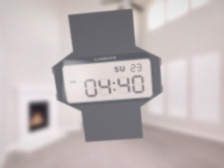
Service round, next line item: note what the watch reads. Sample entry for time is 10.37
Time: 4.40
